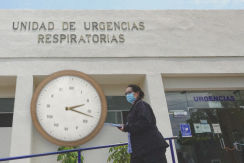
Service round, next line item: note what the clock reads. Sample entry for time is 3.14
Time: 2.17
